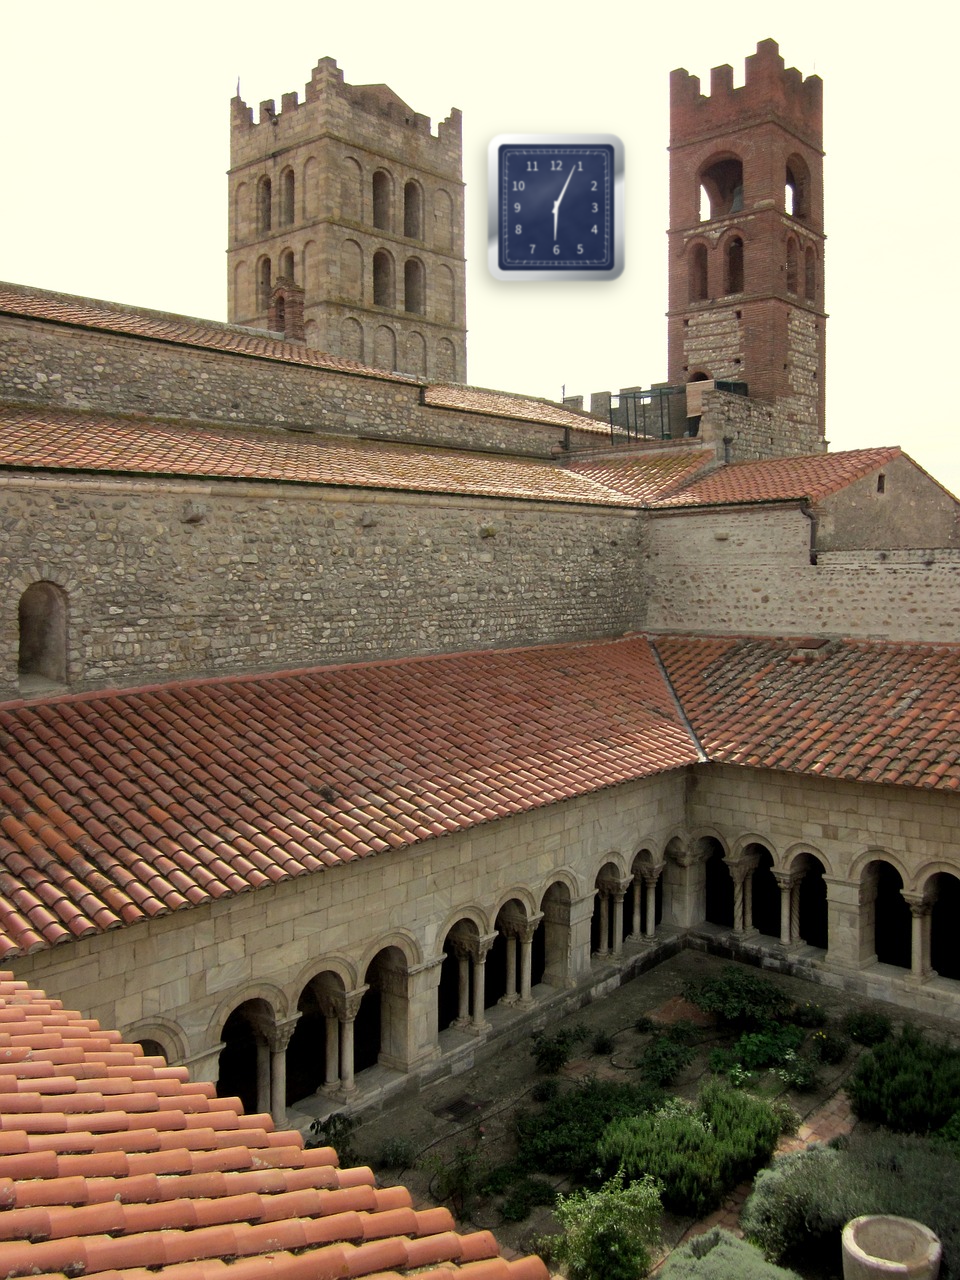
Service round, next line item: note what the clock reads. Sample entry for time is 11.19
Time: 6.04
